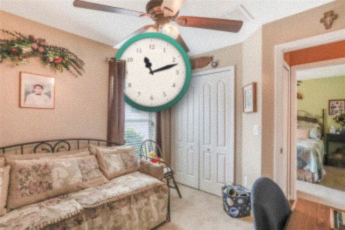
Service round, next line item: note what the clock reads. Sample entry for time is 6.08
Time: 11.12
